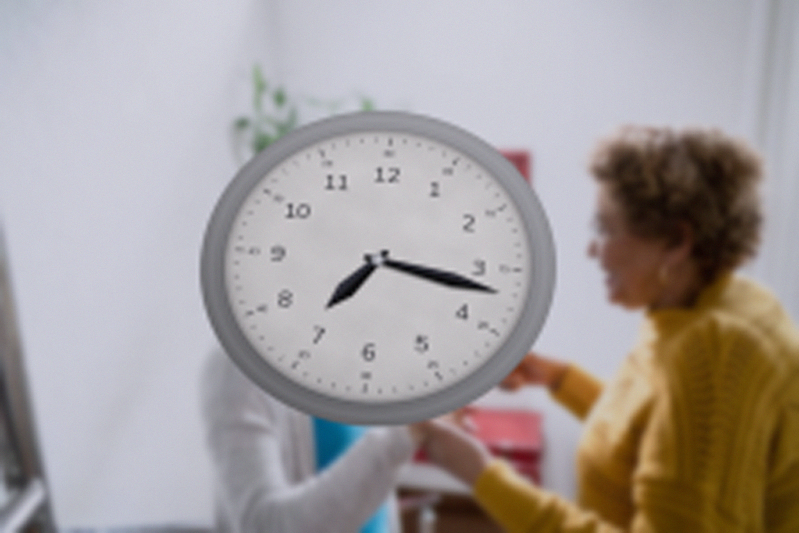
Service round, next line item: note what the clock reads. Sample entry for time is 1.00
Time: 7.17
